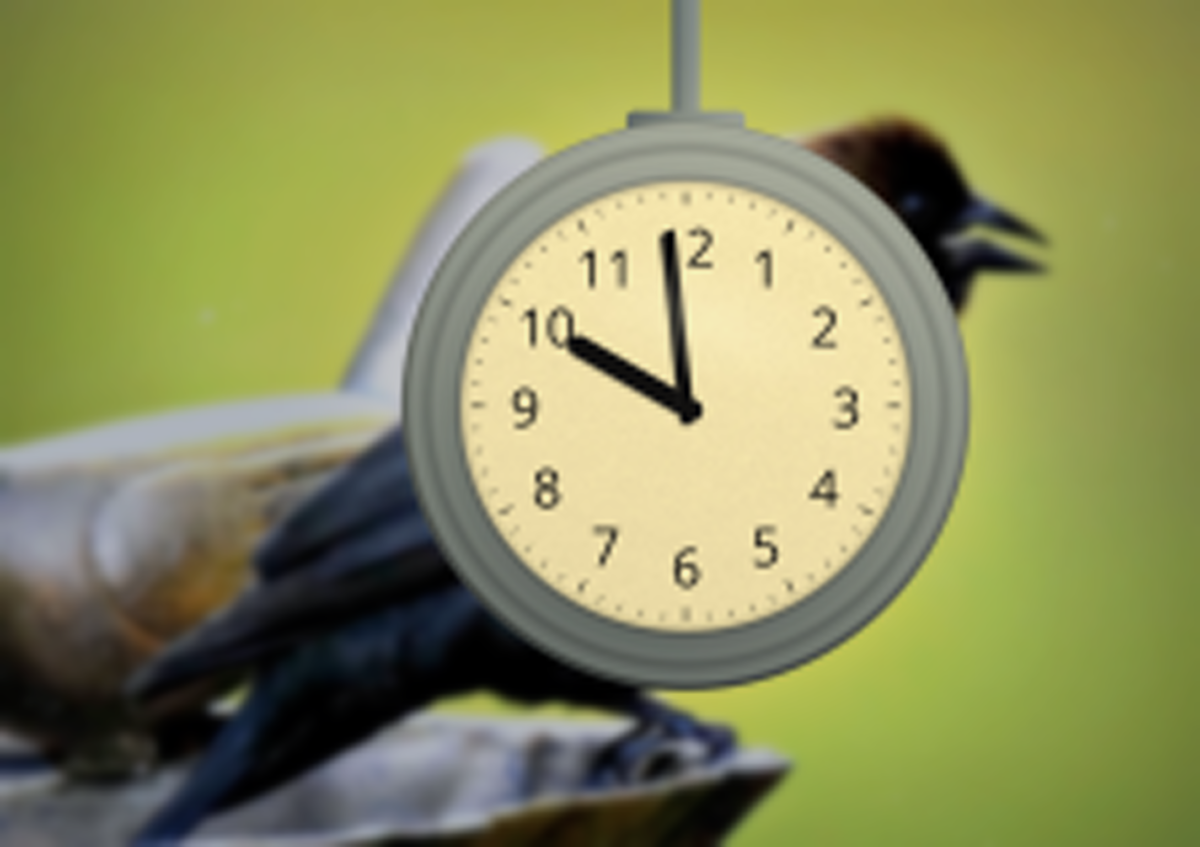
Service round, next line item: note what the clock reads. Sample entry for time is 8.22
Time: 9.59
